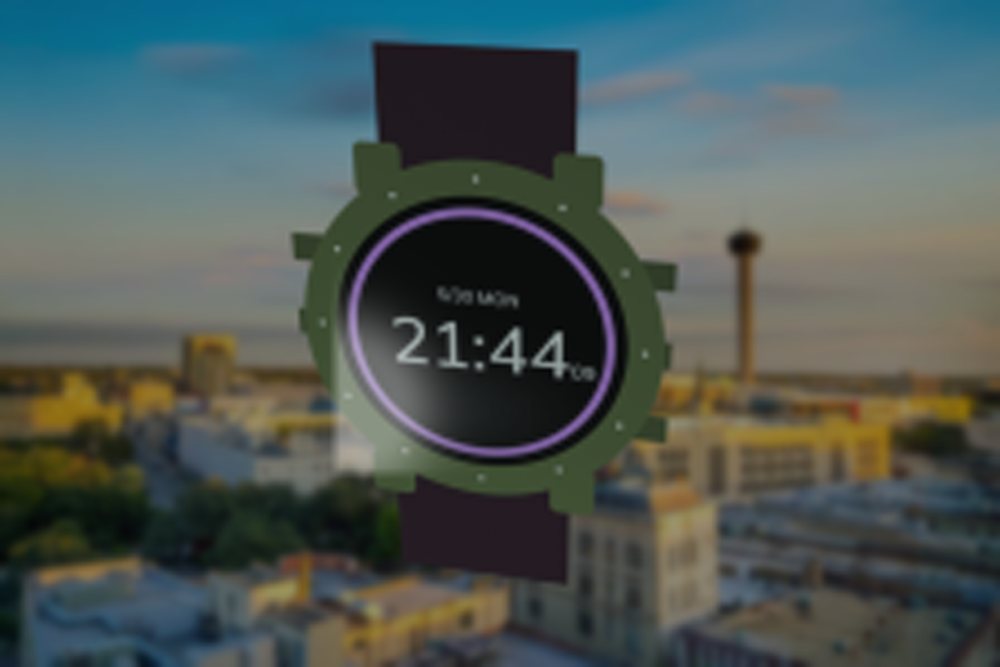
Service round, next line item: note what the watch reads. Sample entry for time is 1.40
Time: 21.44
